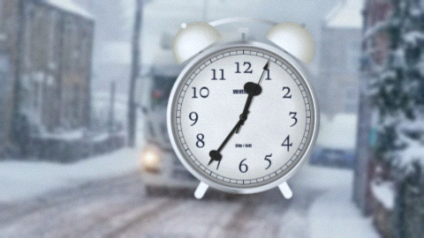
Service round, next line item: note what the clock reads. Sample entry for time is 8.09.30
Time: 12.36.04
